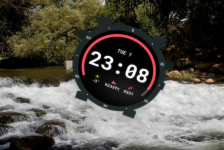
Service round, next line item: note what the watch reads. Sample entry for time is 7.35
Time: 23.08
